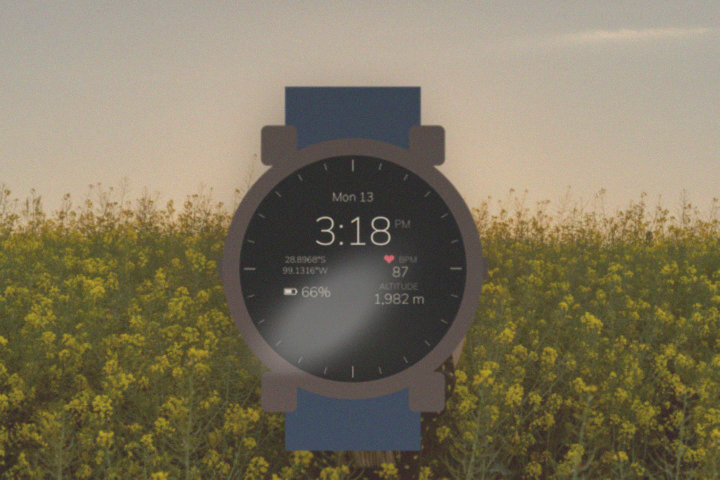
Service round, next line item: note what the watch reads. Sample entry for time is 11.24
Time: 3.18
